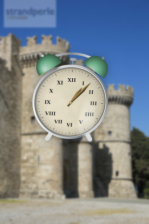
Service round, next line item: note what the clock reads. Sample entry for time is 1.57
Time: 1.07
